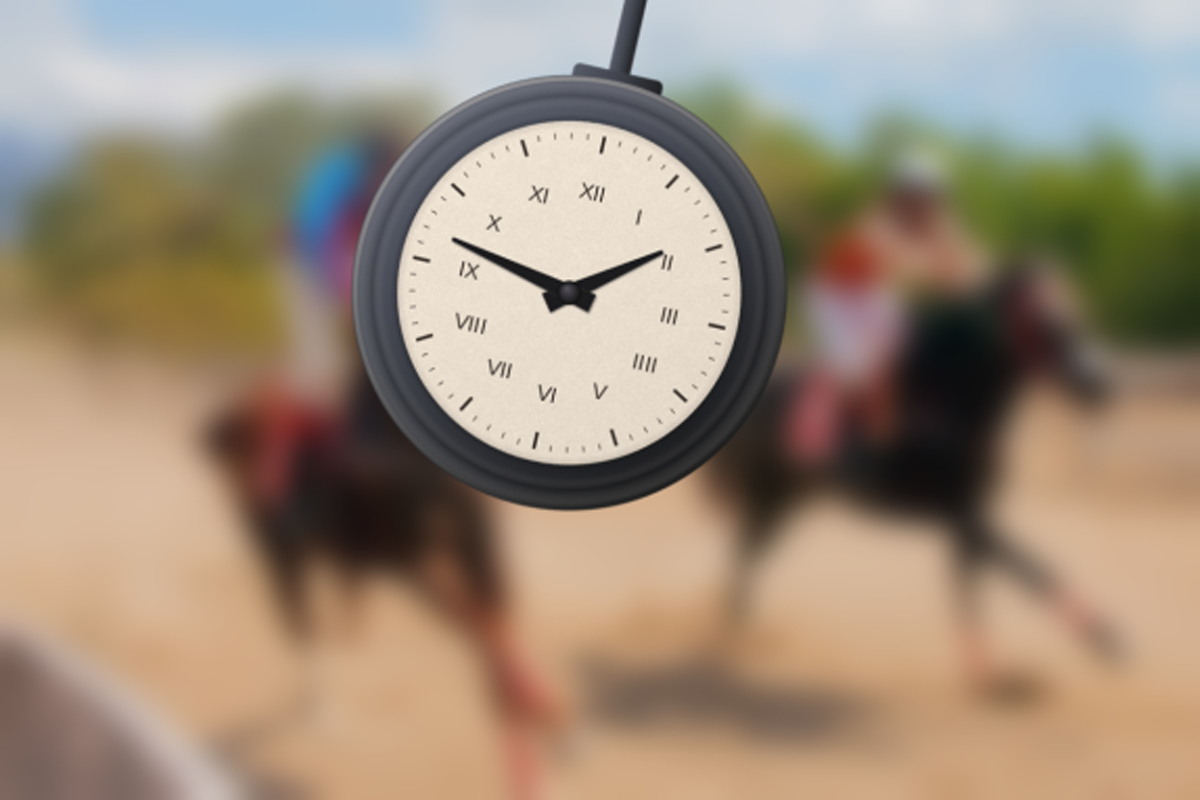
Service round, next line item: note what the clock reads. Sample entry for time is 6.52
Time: 1.47
